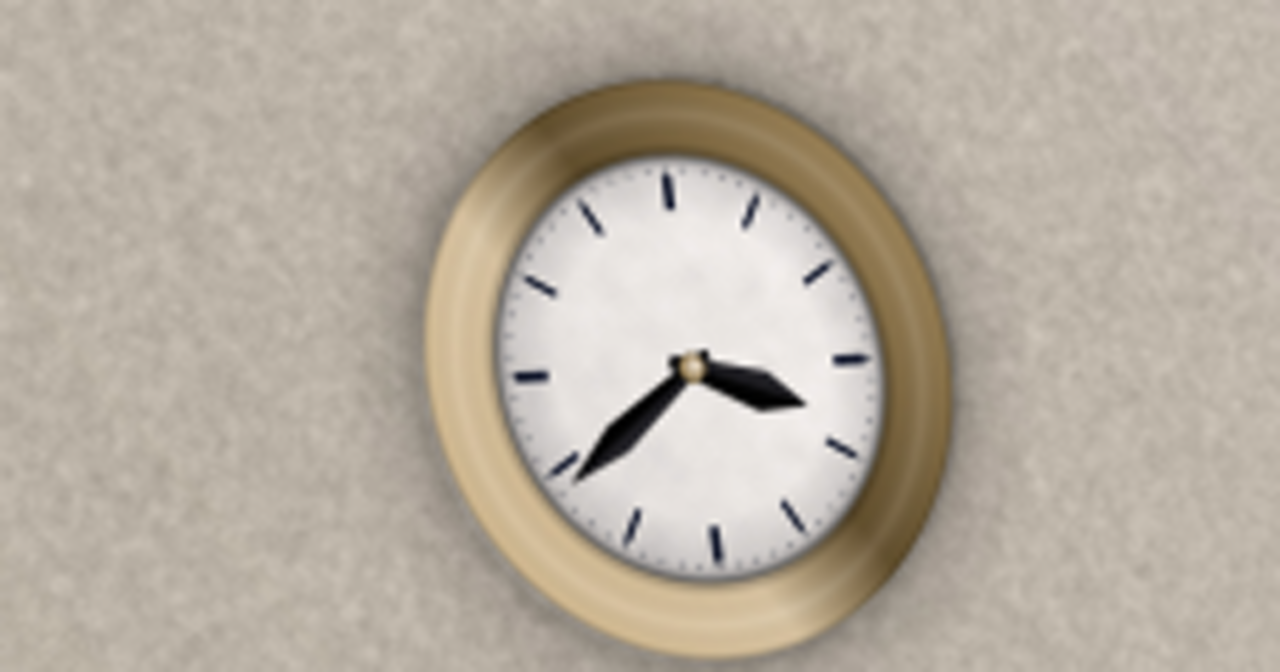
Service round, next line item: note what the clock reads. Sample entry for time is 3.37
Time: 3.39
